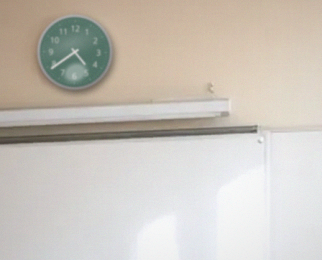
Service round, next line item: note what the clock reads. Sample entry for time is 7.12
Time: 4.39
